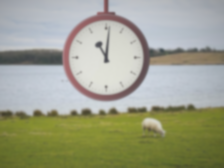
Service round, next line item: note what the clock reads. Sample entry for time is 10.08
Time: 11.01
